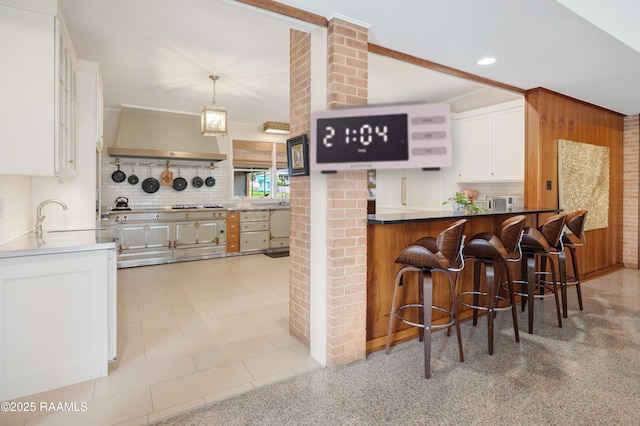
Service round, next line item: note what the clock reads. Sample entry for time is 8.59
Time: 21.04
